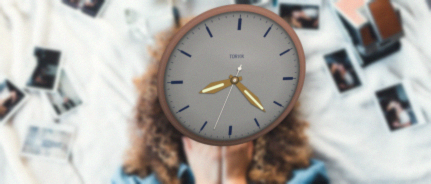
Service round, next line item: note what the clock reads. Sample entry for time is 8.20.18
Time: 8.22.33
